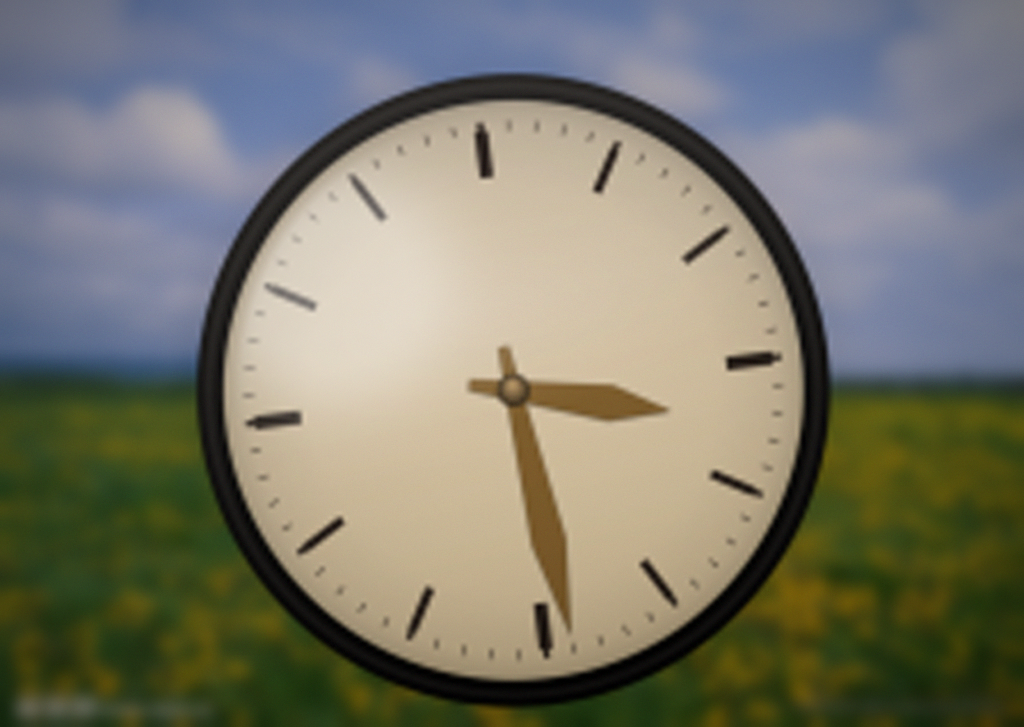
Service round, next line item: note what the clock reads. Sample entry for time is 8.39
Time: 3.29
